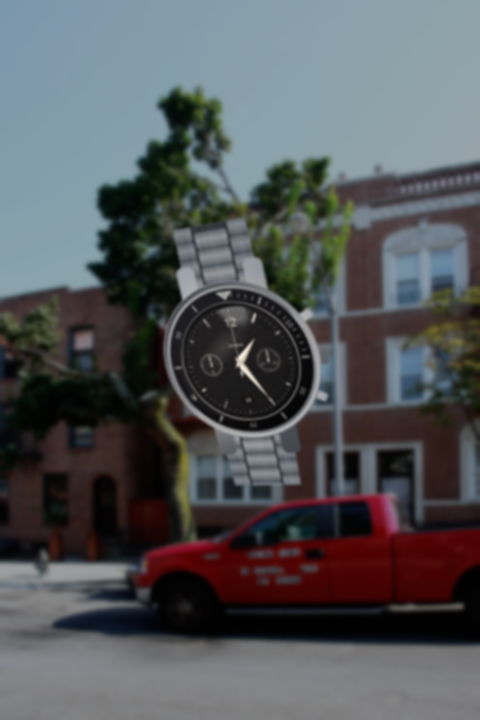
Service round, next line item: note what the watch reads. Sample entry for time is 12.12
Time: 1.25
